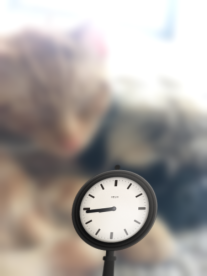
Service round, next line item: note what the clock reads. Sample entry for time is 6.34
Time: 8.44
